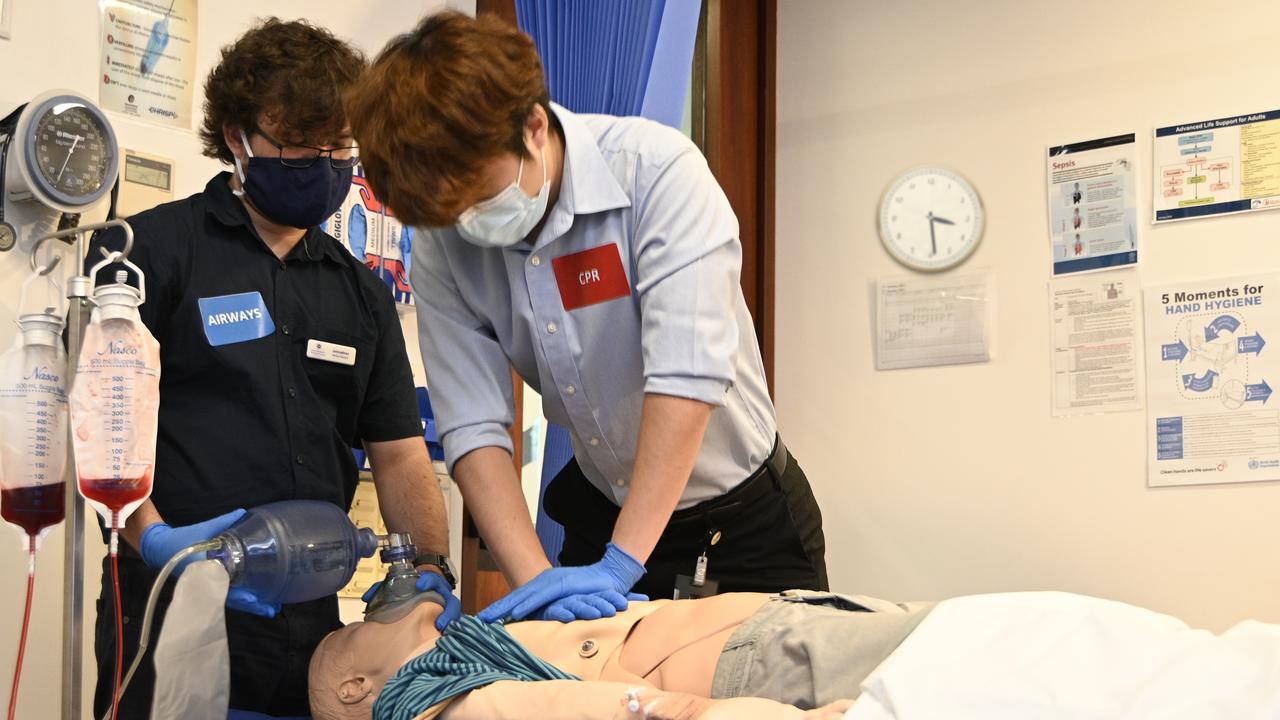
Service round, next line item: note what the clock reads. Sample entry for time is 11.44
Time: 3.29
